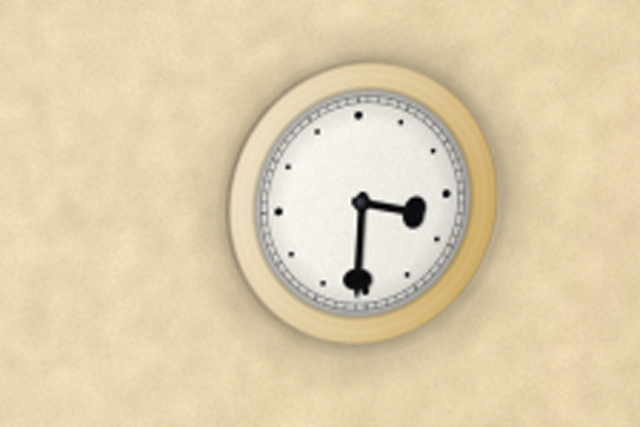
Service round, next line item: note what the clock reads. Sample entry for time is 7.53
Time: 3.31
